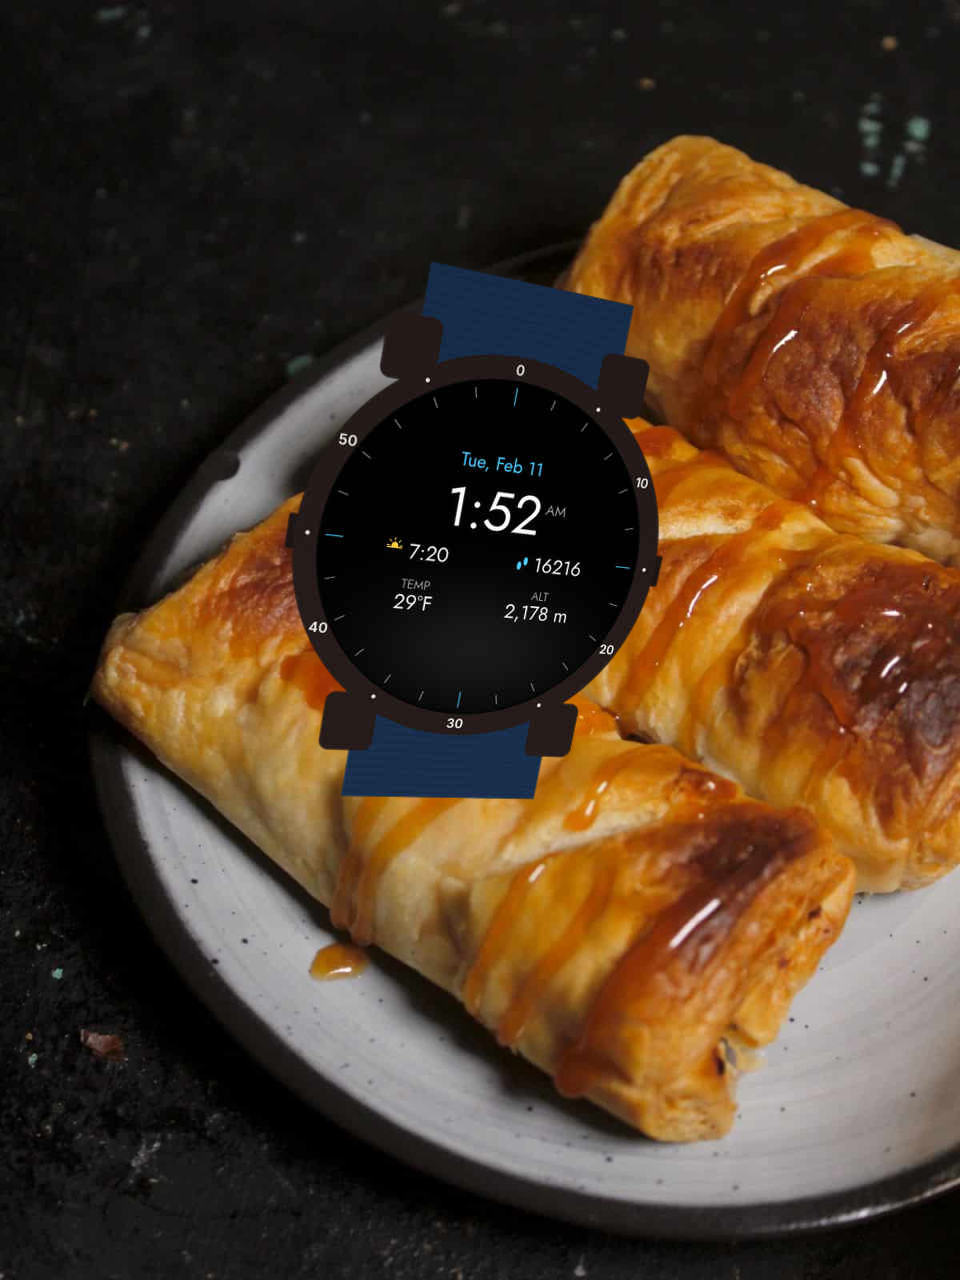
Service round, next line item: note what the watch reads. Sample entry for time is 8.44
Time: 1.52
